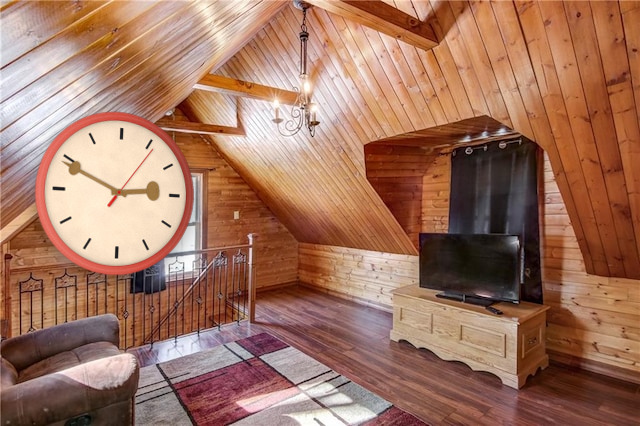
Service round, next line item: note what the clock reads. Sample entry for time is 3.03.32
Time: 2.49.06
